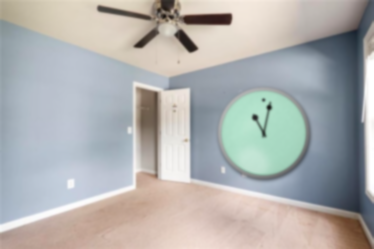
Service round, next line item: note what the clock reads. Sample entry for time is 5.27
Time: 11.02
